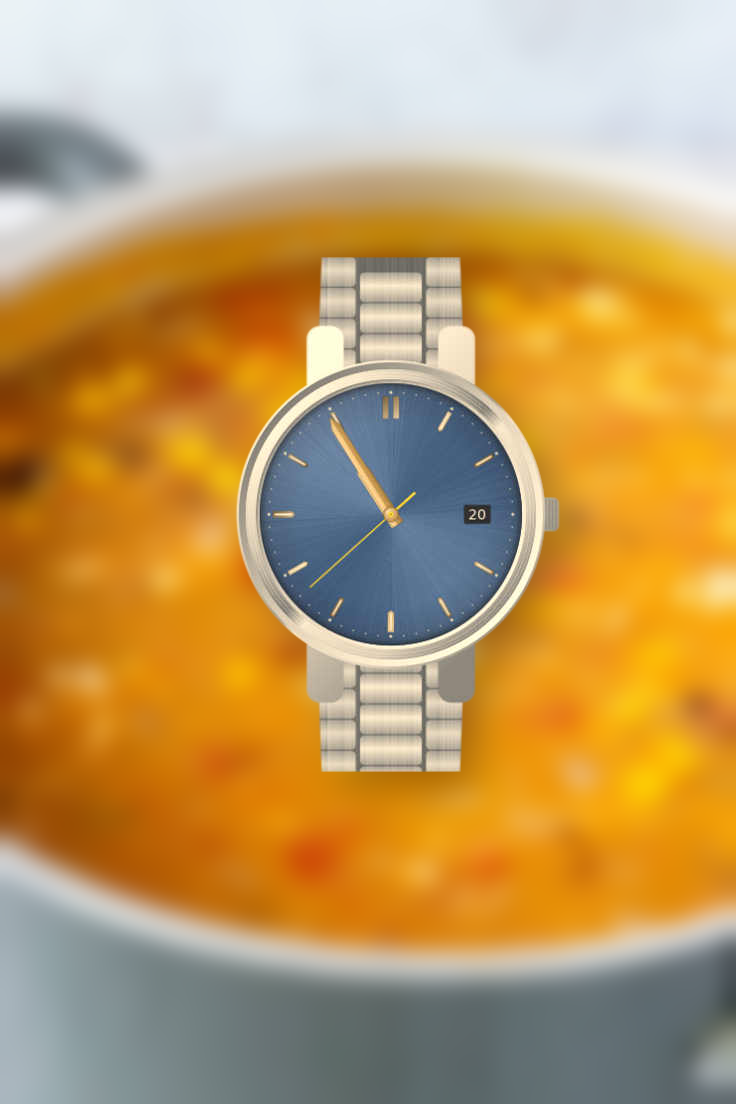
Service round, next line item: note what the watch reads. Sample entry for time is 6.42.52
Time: 10.54.38
